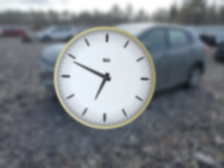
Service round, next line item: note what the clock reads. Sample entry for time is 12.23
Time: 6.49
